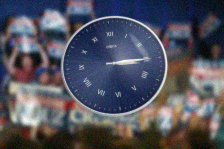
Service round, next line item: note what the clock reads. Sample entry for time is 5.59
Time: 3.15
